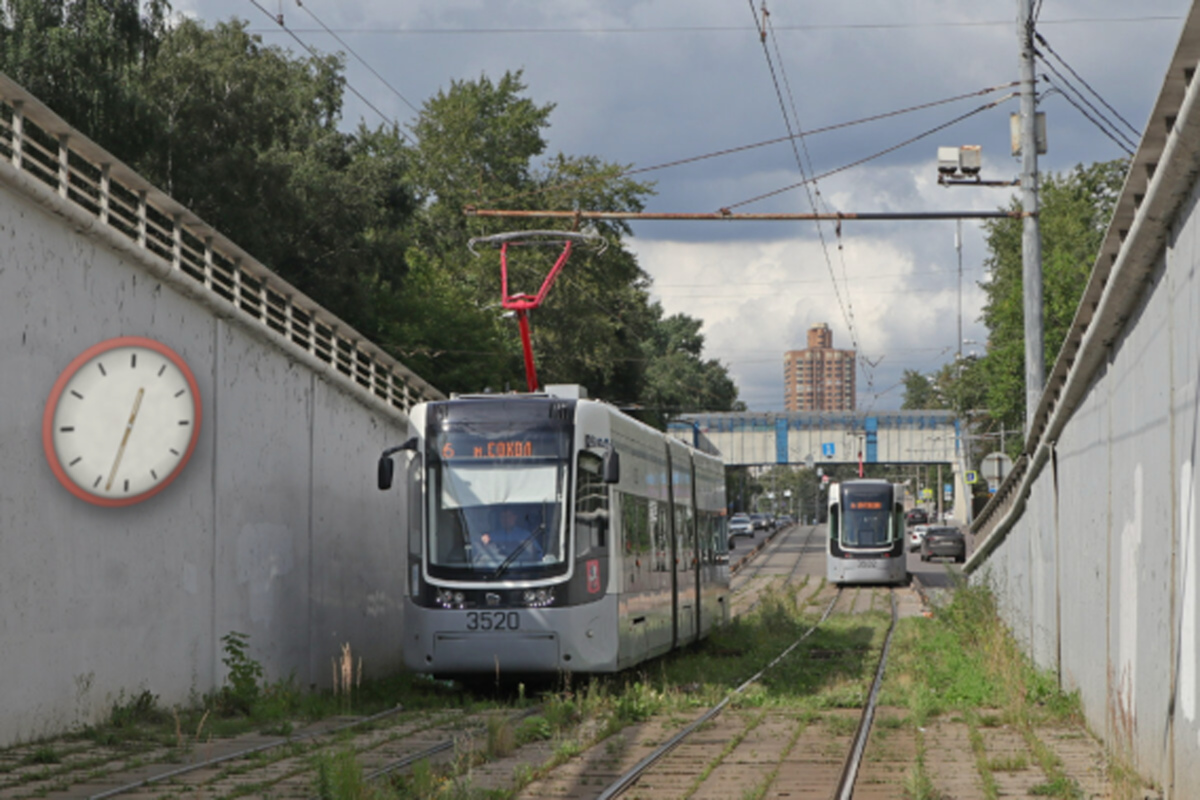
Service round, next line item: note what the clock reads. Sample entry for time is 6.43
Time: 12.33
